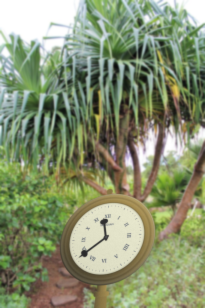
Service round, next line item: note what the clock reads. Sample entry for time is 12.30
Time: 11.39
